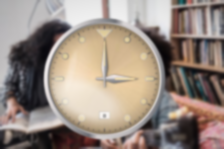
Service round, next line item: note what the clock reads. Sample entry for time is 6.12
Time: 3.00
